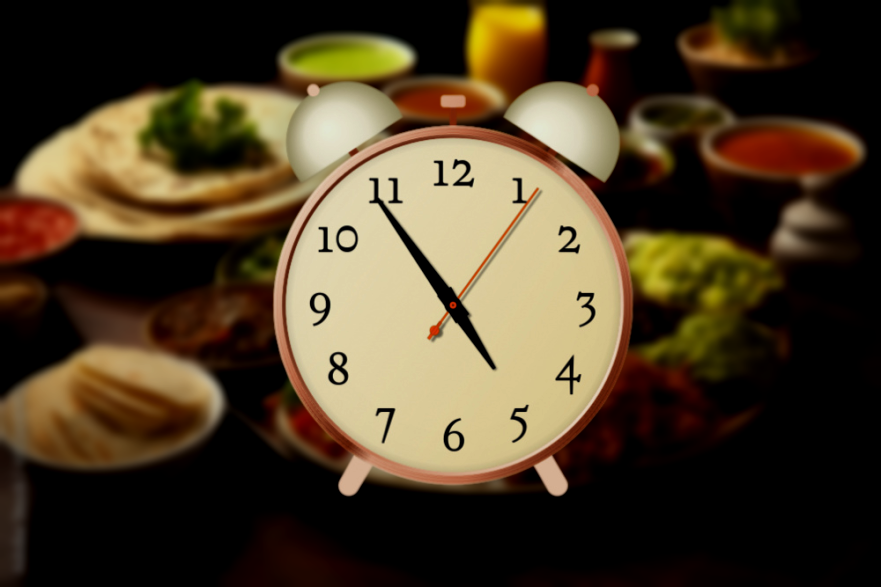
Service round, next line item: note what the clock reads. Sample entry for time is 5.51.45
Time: 4.54.06
